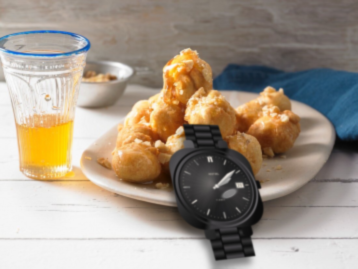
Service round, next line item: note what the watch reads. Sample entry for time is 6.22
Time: 2.09
